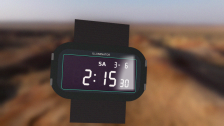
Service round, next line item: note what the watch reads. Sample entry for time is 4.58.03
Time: 2.15.30
